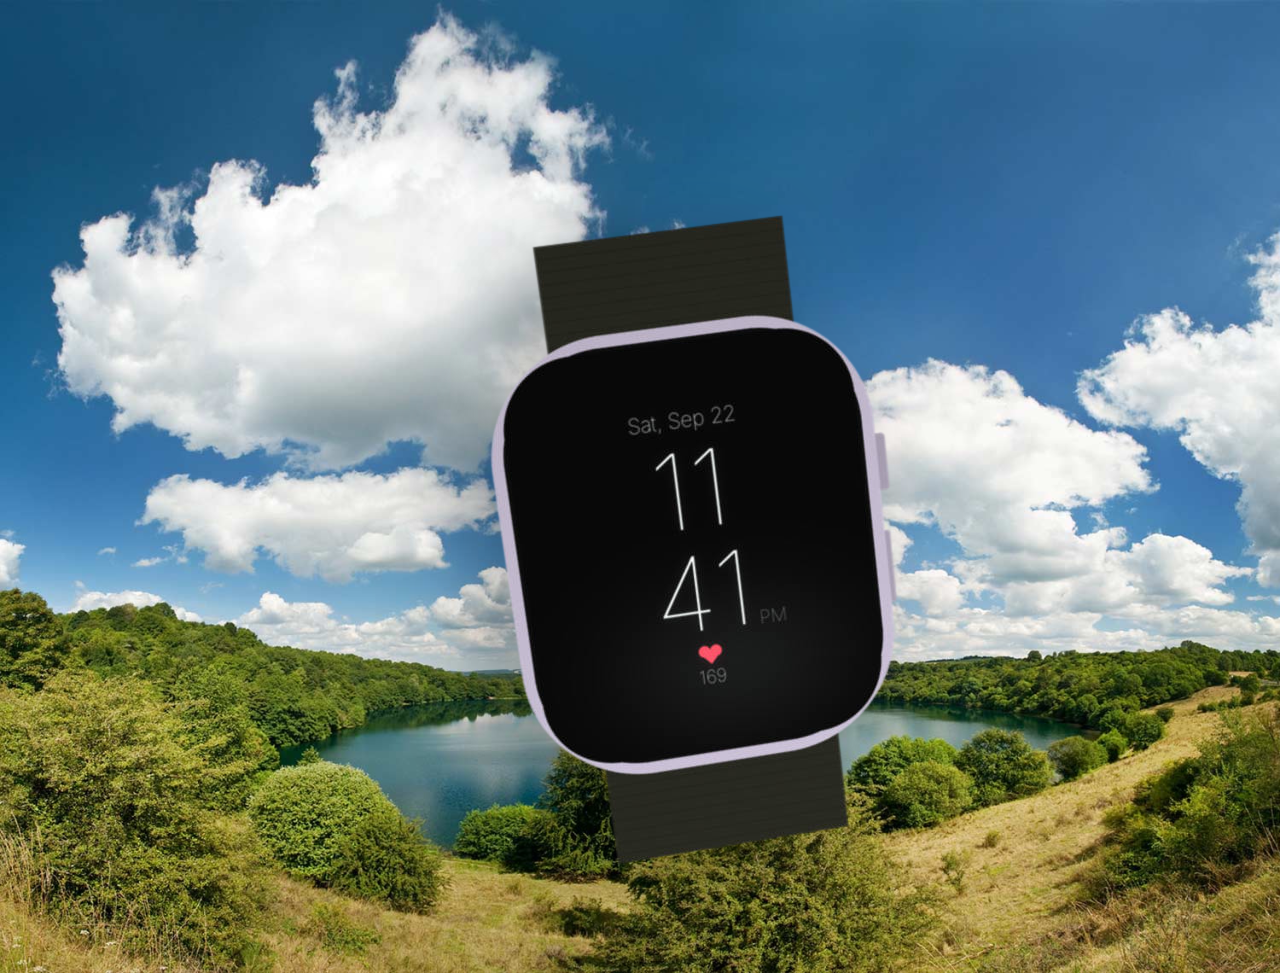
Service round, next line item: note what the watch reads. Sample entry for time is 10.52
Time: 11.41
